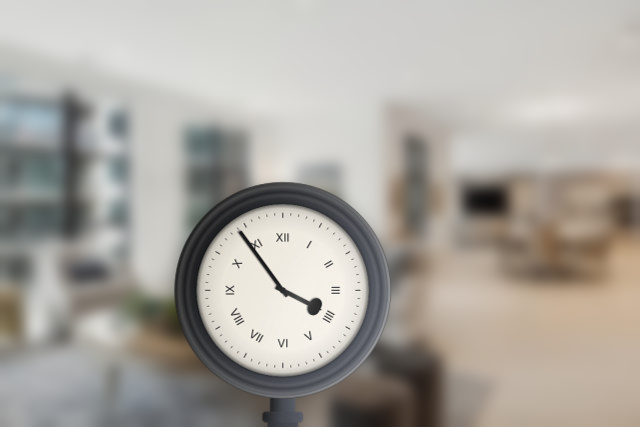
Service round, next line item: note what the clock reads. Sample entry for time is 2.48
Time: 3.54
